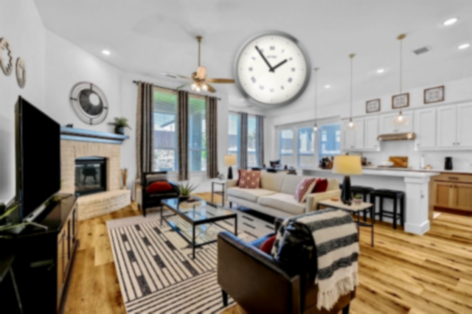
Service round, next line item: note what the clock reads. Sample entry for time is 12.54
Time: 1.54
